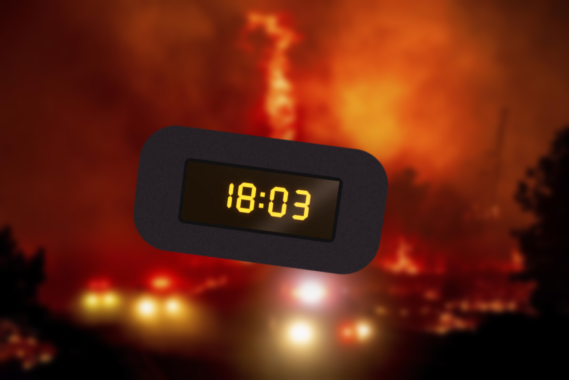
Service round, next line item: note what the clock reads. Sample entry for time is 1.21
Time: 18.03
